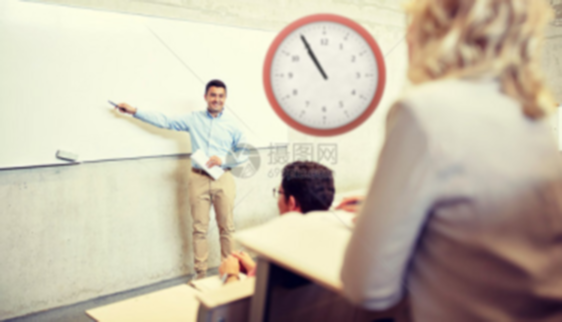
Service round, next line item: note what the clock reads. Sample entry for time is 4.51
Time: 10.55
